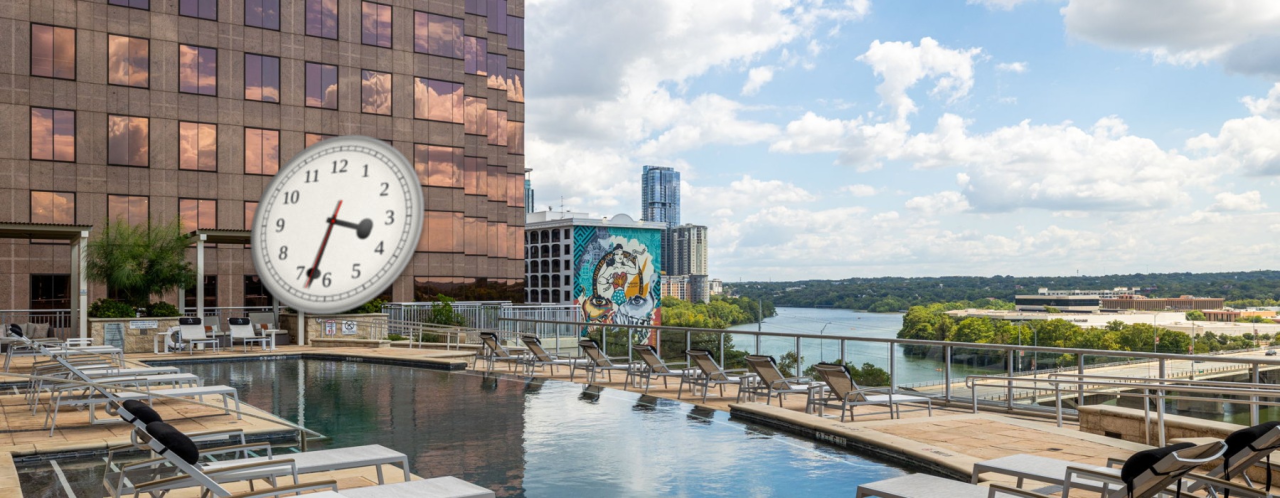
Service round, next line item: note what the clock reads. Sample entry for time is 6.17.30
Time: 3.32.33
